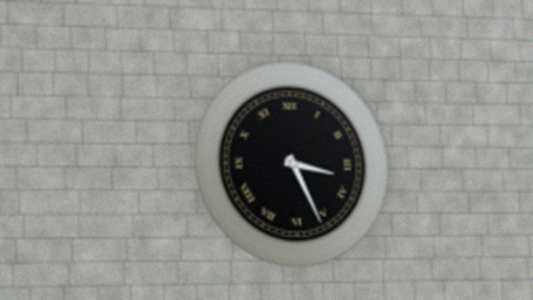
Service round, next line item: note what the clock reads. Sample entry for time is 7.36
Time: 3.26
